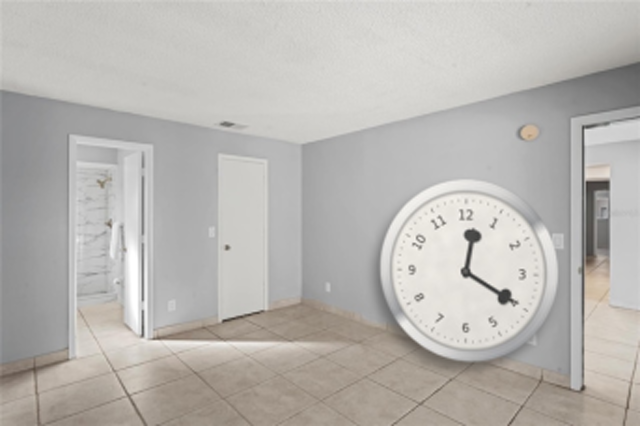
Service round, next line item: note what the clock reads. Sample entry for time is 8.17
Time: 12.20
